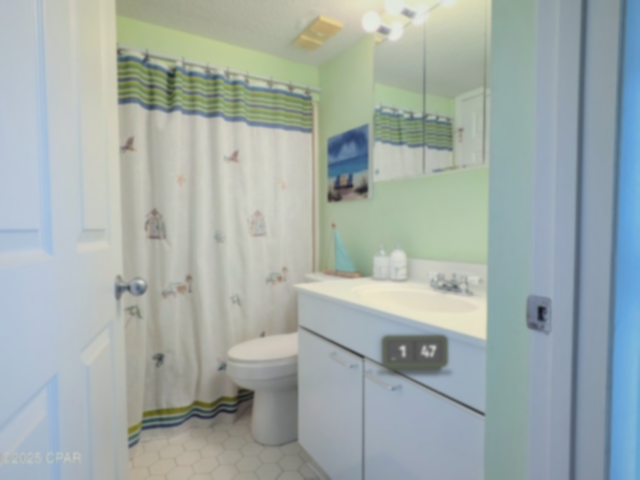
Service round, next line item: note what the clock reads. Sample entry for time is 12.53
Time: 1.47
